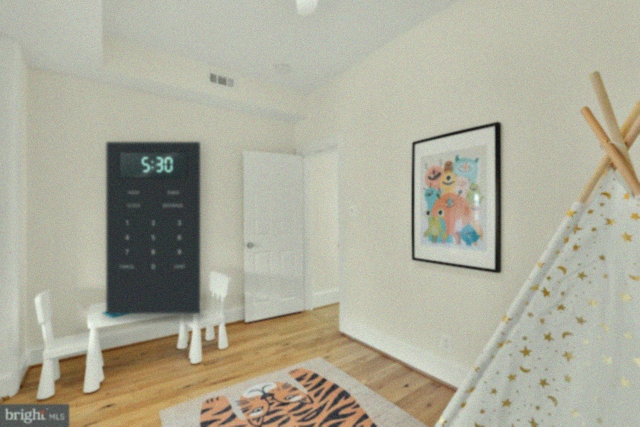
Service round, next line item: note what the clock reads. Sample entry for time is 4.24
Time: 5.30
